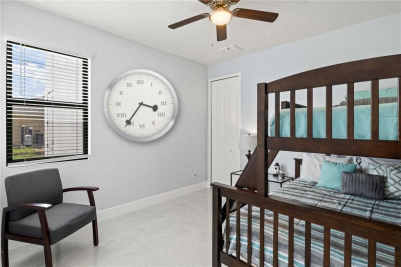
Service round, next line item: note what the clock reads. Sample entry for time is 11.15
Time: 3.36
